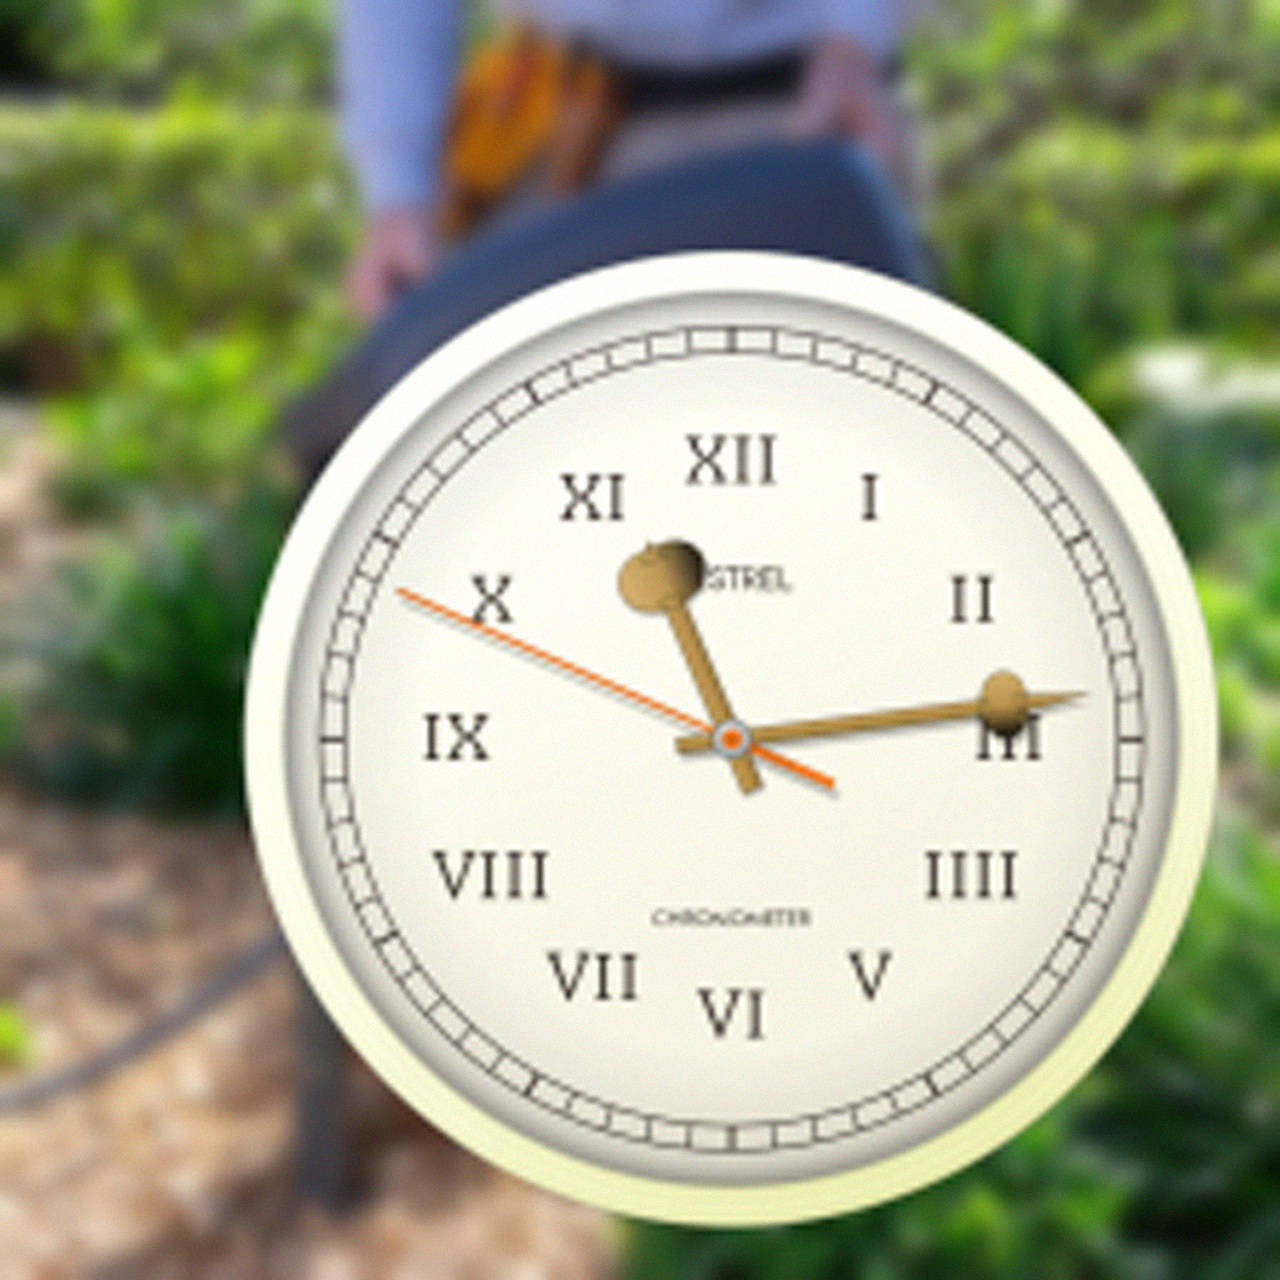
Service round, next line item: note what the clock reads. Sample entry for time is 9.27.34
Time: 11.13.49
